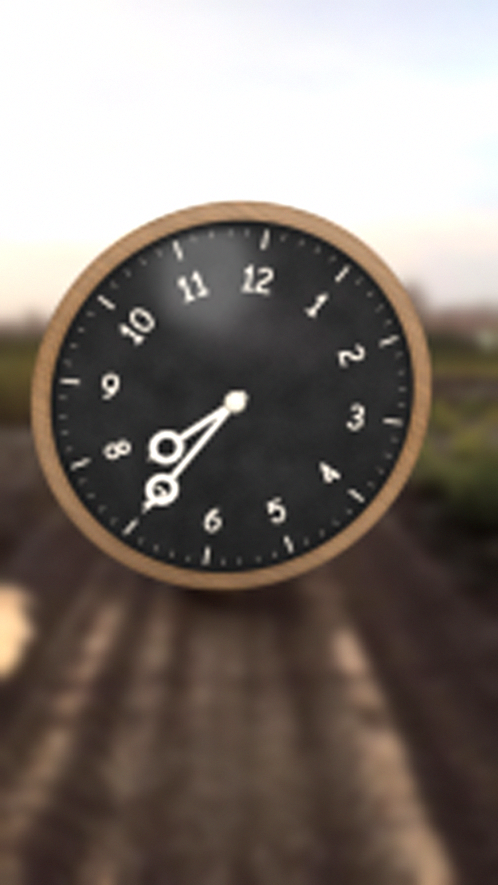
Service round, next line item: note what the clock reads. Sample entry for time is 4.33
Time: 7.35
